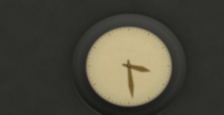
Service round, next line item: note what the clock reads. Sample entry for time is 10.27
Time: 3.29
